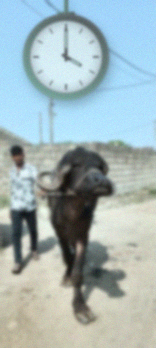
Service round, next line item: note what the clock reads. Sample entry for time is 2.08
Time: 4.00
